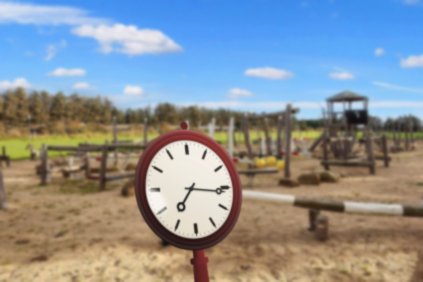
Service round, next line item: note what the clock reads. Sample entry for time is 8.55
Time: 7.16
